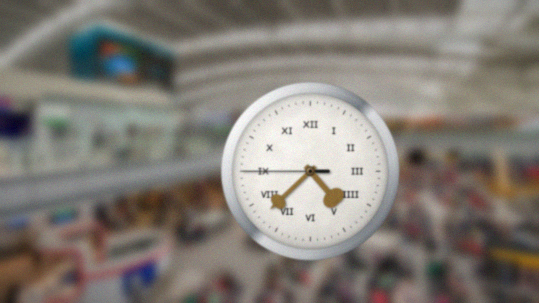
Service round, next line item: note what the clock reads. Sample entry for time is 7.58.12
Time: 4.37.45
